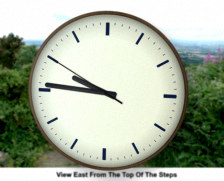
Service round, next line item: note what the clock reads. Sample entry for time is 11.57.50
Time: 9.45.50
